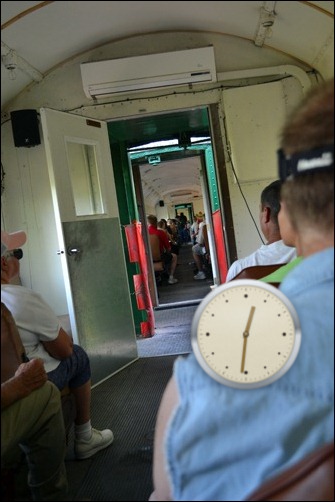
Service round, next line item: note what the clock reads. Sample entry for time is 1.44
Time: 12.31
